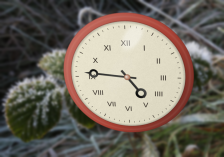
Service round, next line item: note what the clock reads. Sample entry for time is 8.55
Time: 4.46
